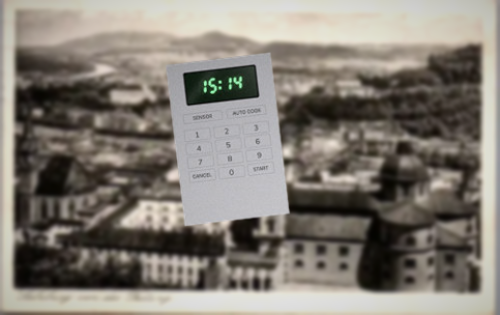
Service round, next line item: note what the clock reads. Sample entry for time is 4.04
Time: 15.14
